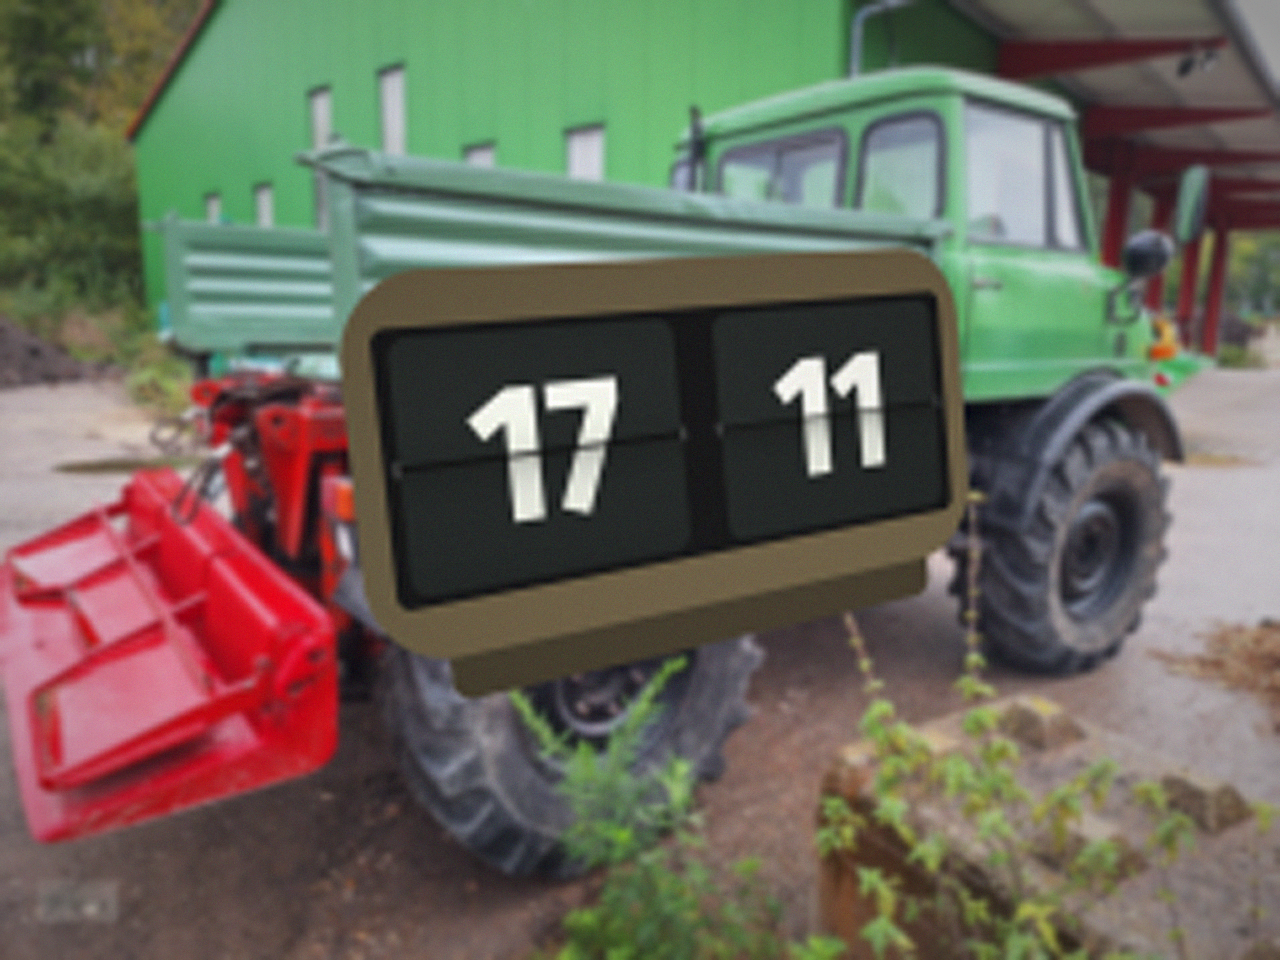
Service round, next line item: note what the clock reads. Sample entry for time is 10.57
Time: 17.11
